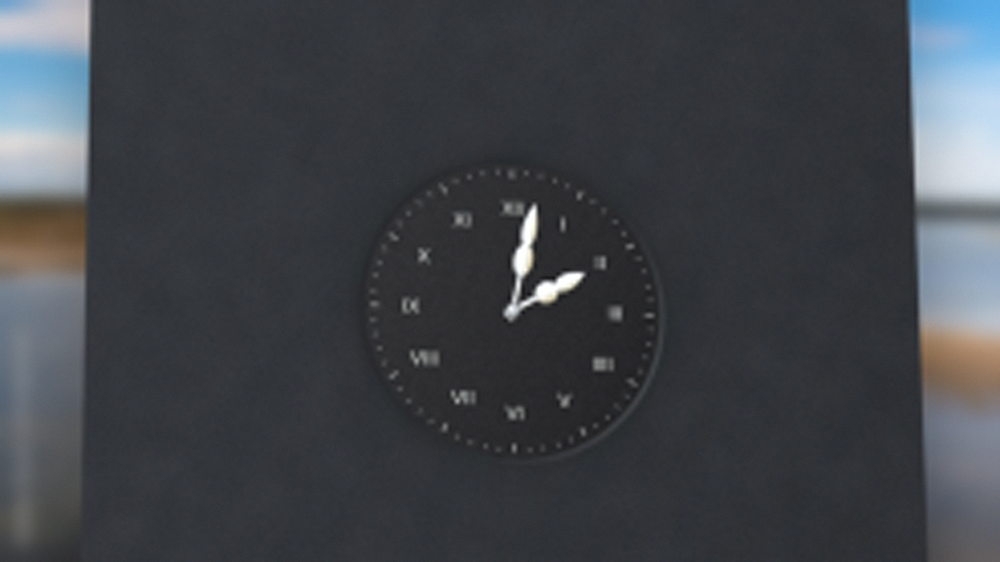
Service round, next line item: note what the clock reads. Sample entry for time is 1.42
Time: 2.02
